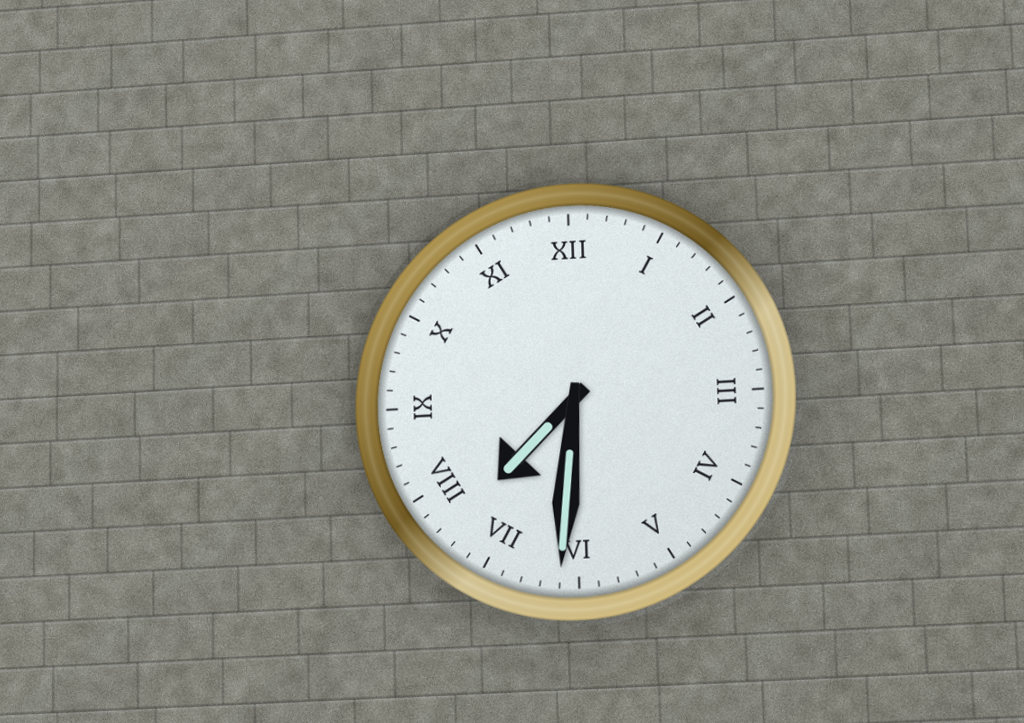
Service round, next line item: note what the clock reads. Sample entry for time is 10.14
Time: 7.31
